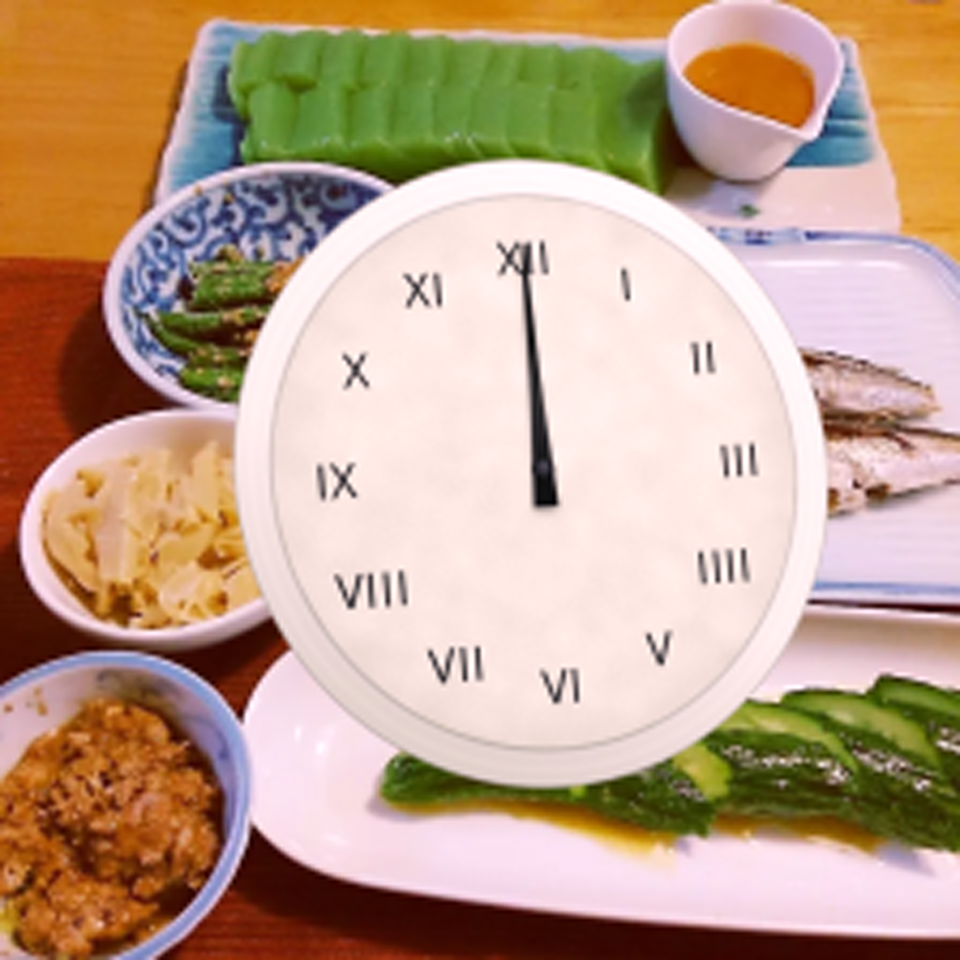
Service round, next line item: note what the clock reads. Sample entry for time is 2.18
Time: 12.00
